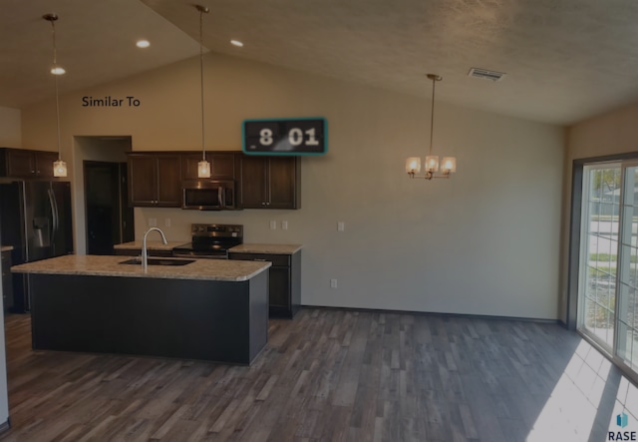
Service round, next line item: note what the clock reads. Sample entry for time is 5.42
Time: 8.01
